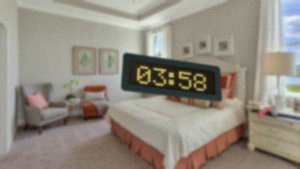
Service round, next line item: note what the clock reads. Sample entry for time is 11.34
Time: 3.58
